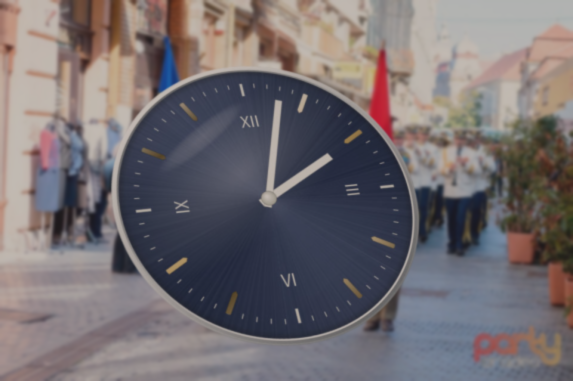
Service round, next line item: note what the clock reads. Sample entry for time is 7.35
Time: 2.03
